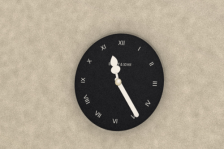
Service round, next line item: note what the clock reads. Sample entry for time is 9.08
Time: 11.24
